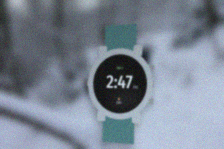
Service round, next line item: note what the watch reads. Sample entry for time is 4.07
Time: 2.47
